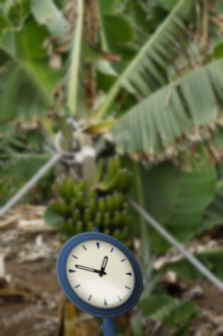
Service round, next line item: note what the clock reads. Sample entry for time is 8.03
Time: 12.47
